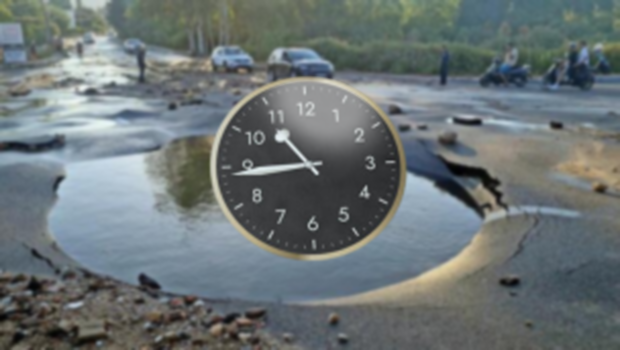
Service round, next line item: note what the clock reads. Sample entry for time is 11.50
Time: 10.44
